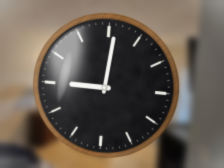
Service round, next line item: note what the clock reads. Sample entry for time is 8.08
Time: 9.01
